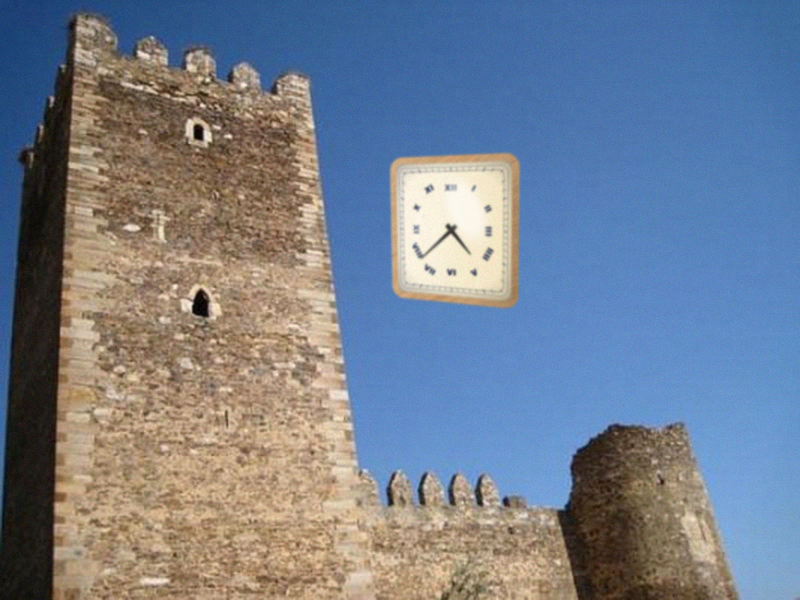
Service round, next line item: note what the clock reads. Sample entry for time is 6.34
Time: 4.38
